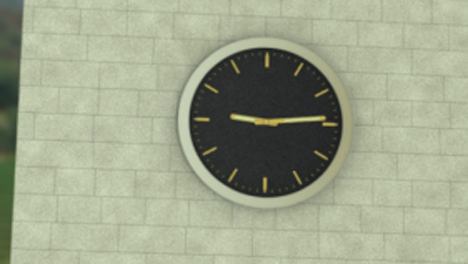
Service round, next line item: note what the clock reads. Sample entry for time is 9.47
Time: 9.14
